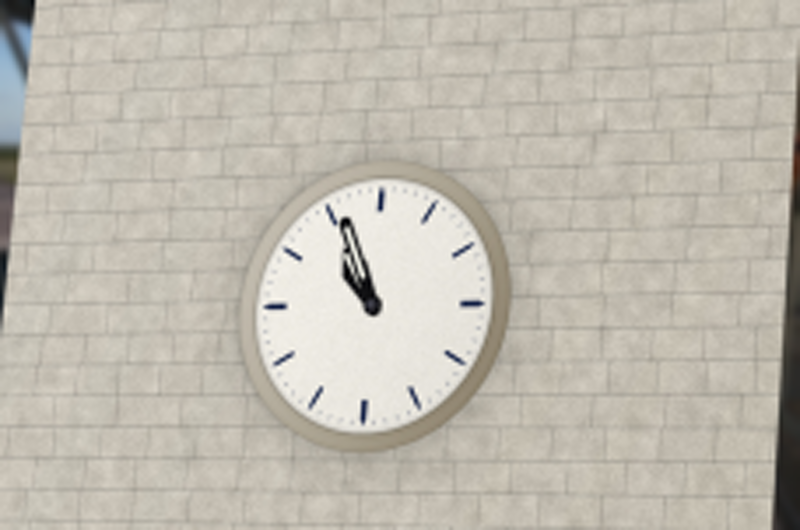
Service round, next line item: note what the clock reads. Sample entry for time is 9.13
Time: 10.56
